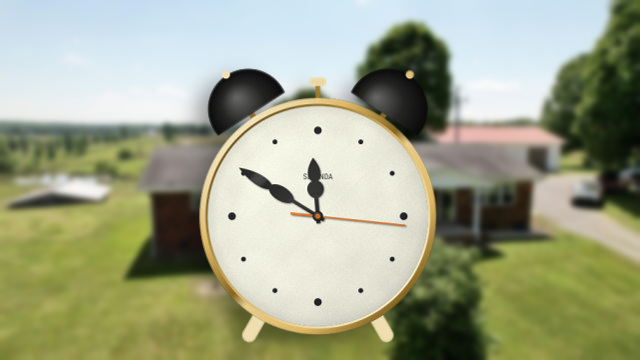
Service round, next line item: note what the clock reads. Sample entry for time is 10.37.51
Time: 11.50.16
